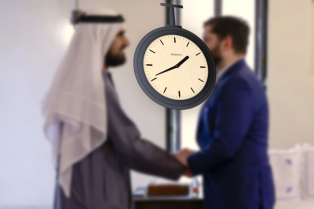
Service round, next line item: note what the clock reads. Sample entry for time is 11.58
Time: 1.41
